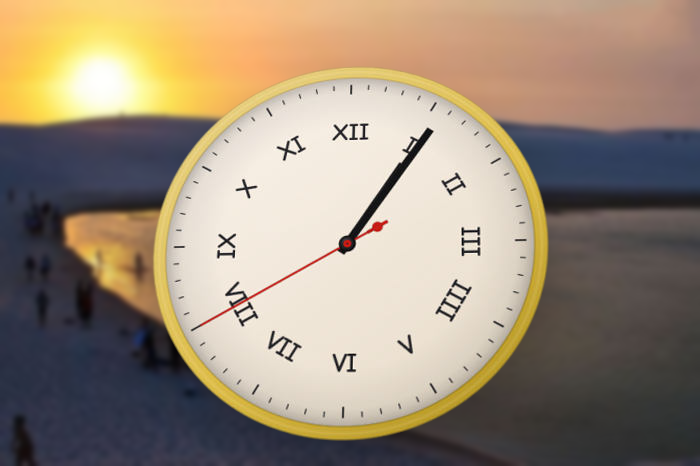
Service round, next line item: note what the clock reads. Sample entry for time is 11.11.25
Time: 1.05.40
